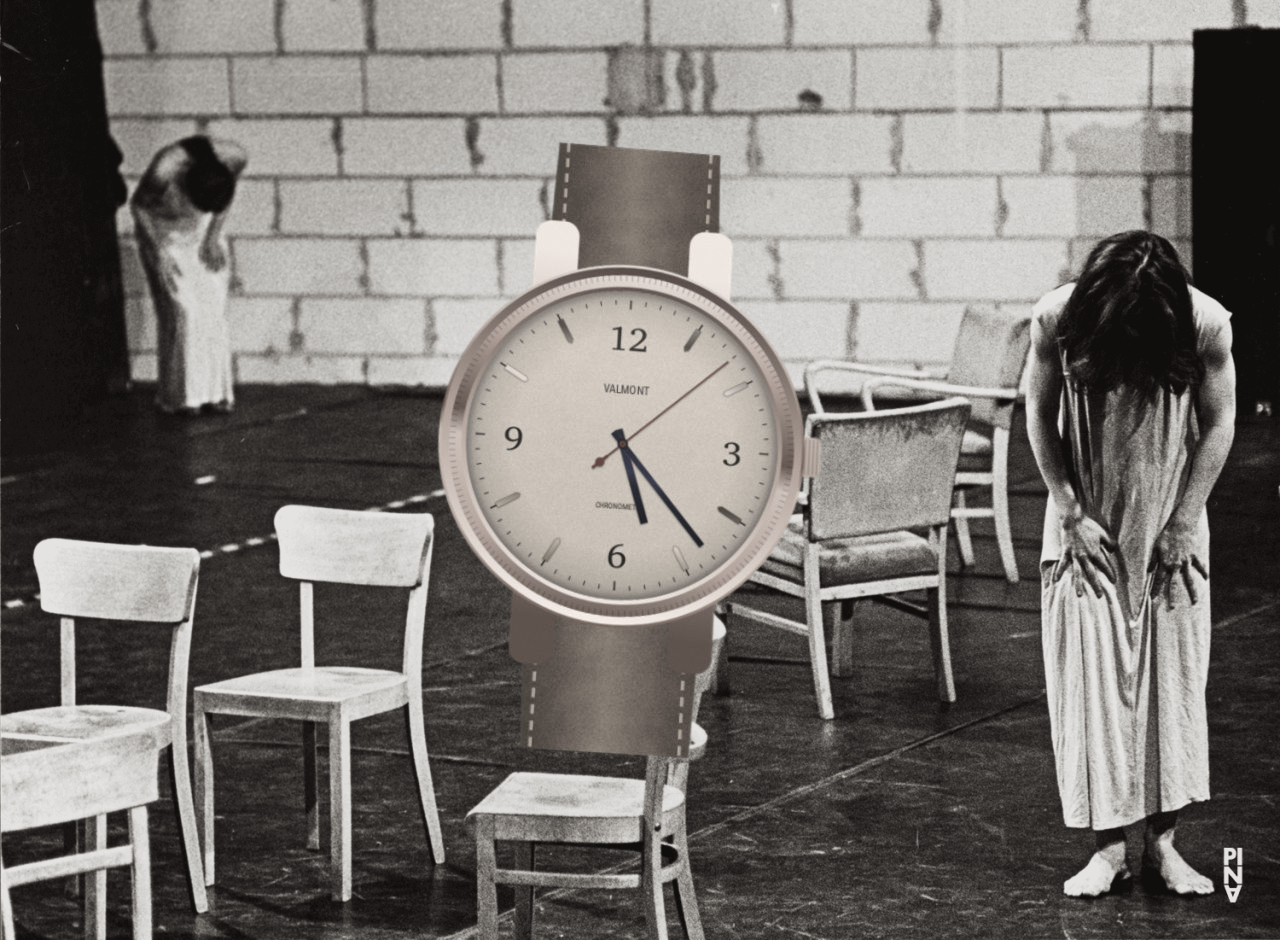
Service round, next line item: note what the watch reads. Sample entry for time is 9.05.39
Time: 5.23.08
